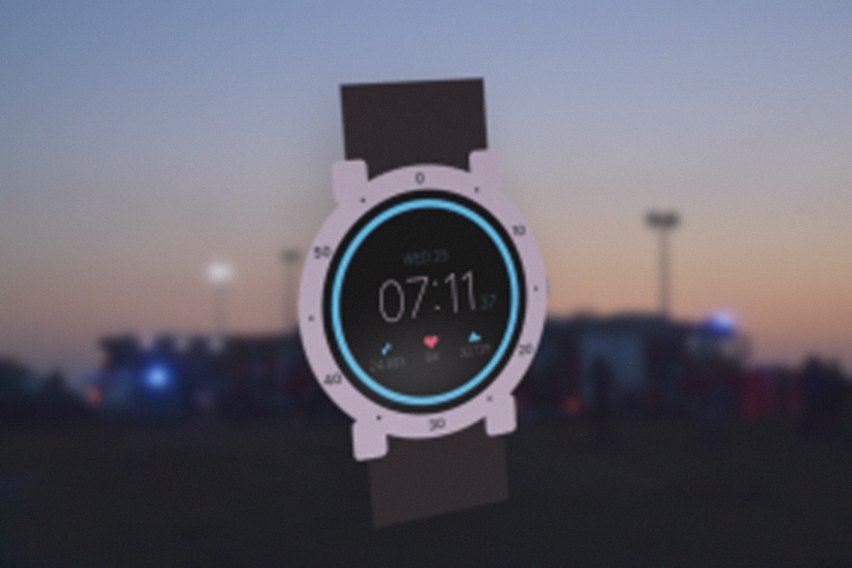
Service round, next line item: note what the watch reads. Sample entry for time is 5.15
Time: 7.11
